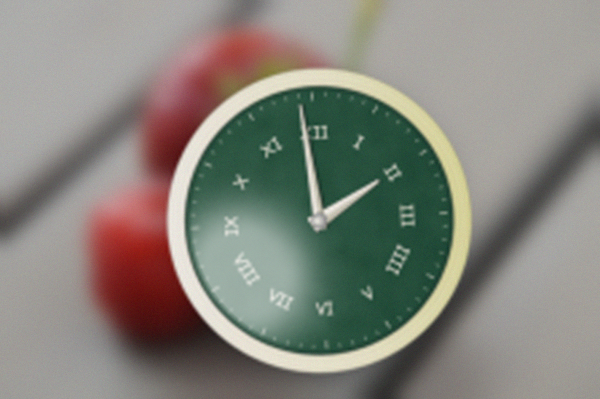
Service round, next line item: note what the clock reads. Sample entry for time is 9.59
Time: 1.59
